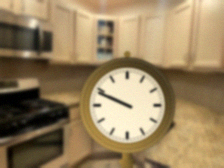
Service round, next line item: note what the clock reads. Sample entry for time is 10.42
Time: 9.49
